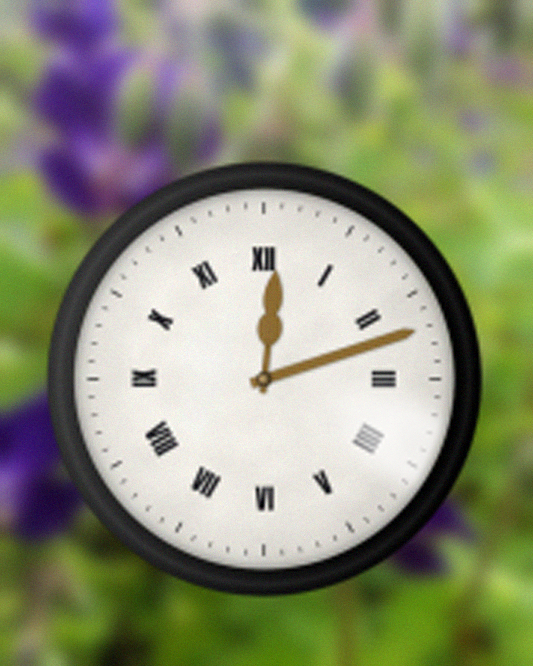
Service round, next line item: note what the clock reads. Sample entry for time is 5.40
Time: 12.12
